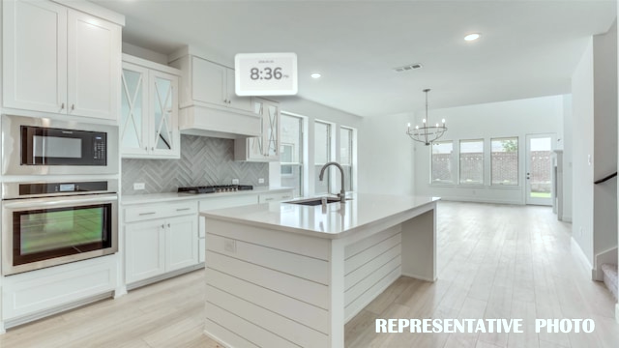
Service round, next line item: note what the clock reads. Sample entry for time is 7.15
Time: 8.36
